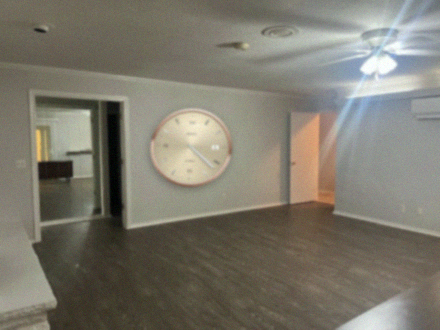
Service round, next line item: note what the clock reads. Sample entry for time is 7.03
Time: 4.22
